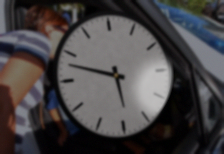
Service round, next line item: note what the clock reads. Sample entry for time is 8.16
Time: 5.48
